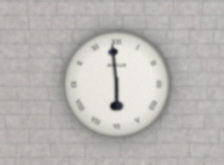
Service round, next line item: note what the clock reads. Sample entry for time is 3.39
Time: 5.59
